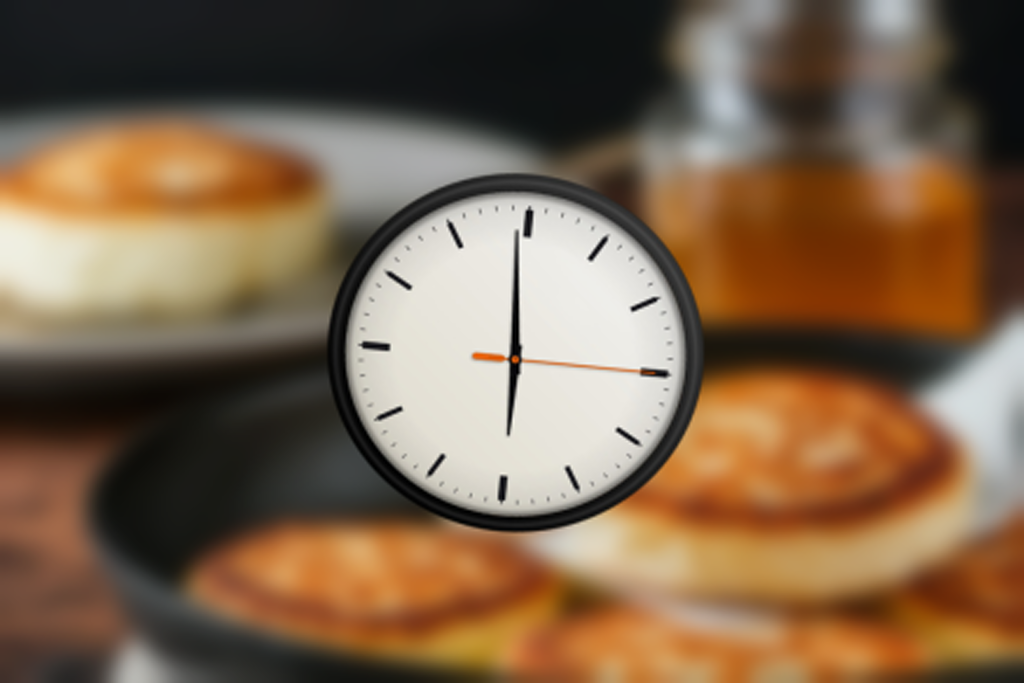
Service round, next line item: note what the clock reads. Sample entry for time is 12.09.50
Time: 5.59.15
